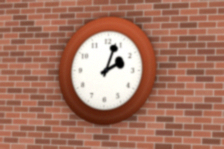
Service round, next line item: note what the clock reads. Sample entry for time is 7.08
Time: 2.03
